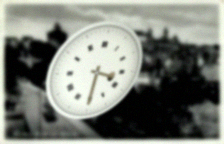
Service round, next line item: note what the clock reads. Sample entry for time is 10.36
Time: 3.30
